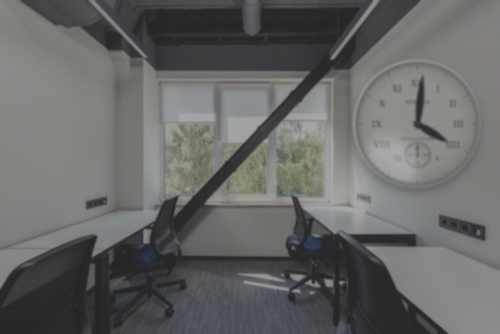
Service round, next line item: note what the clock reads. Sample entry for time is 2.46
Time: 4.01
